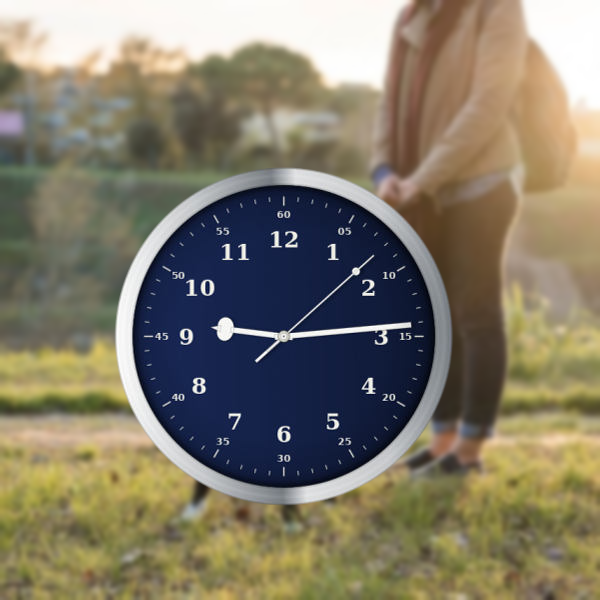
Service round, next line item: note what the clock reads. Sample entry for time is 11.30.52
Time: 9.14.08
